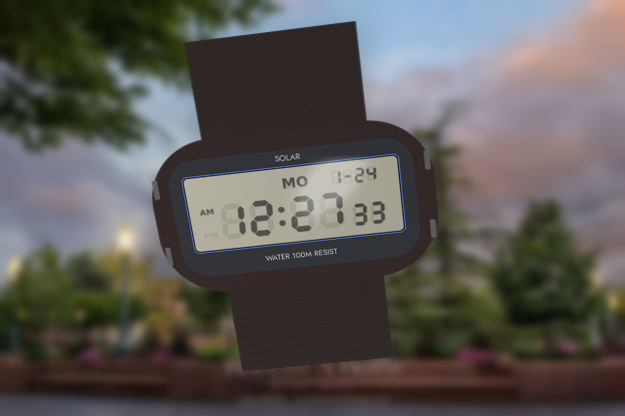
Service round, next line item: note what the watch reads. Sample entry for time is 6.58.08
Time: 12.27.33
